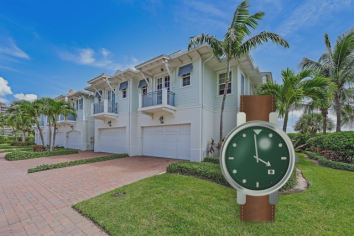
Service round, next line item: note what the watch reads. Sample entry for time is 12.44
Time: 3.59
